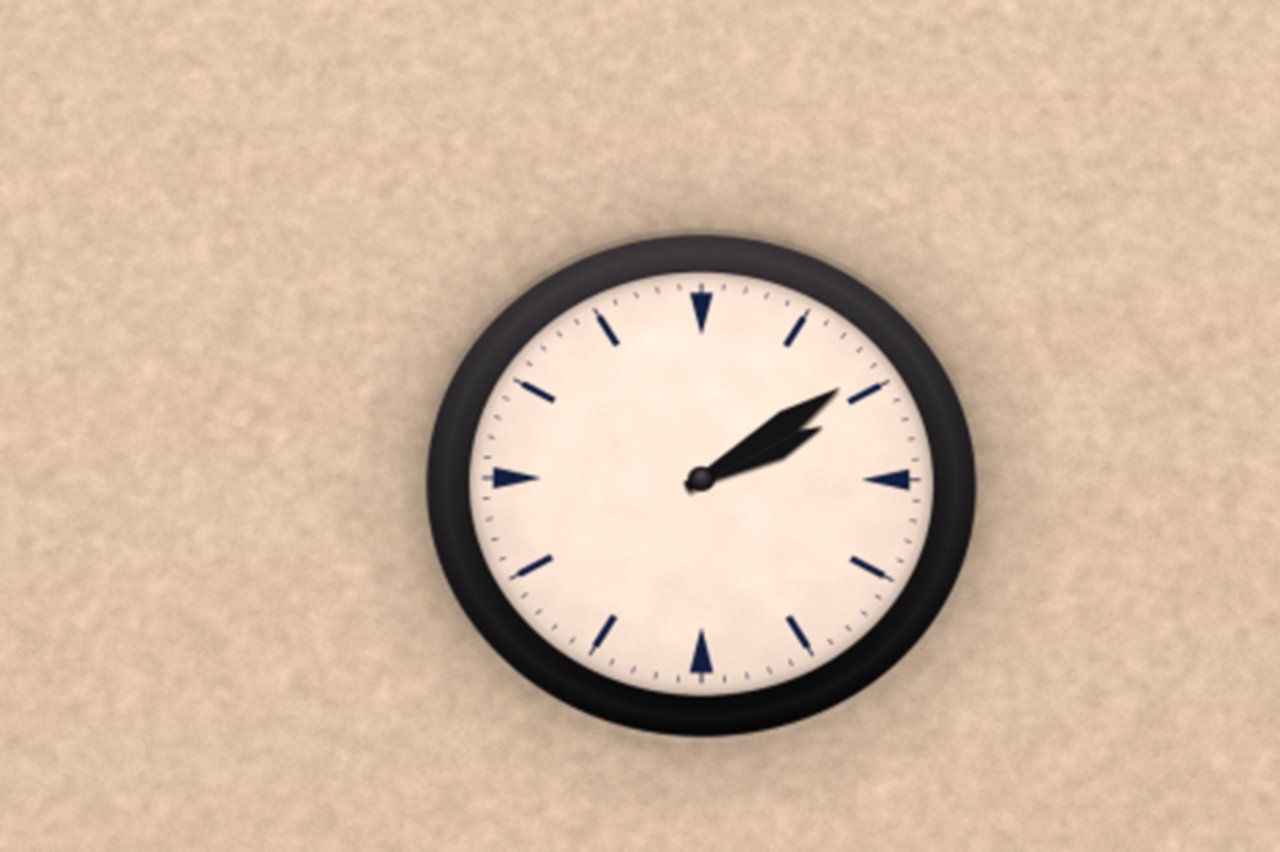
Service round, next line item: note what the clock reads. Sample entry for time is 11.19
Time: 2.09
